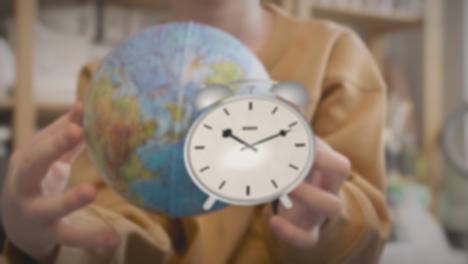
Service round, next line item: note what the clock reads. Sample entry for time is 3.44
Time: 10.11
